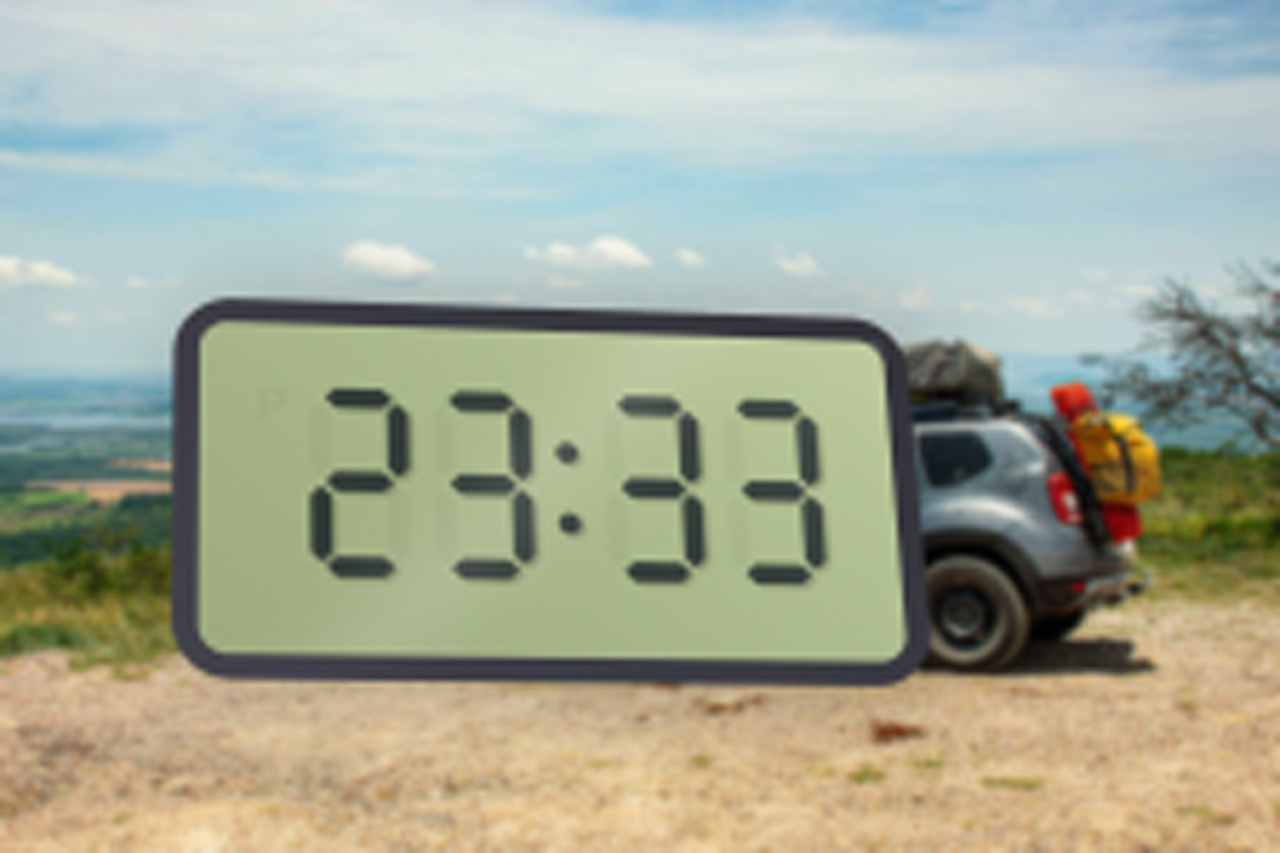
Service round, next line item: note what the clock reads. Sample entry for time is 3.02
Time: 23.33
